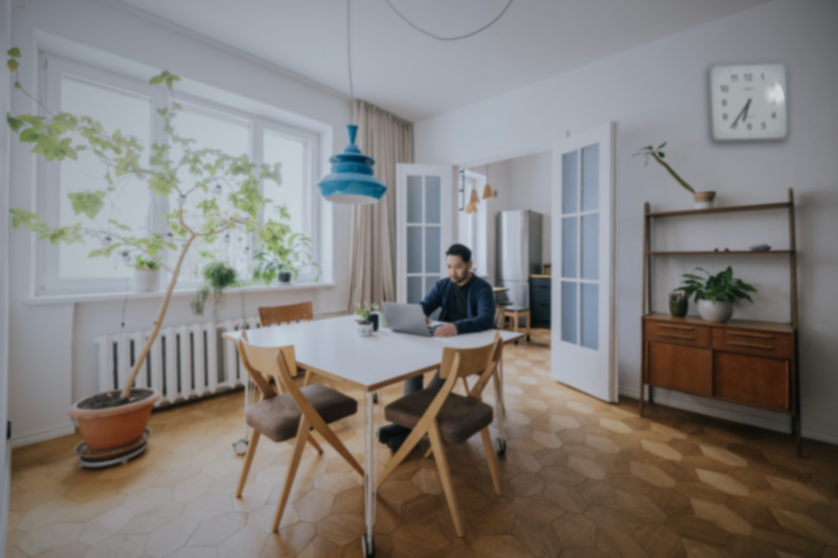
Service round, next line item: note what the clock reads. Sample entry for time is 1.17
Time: 6.36
